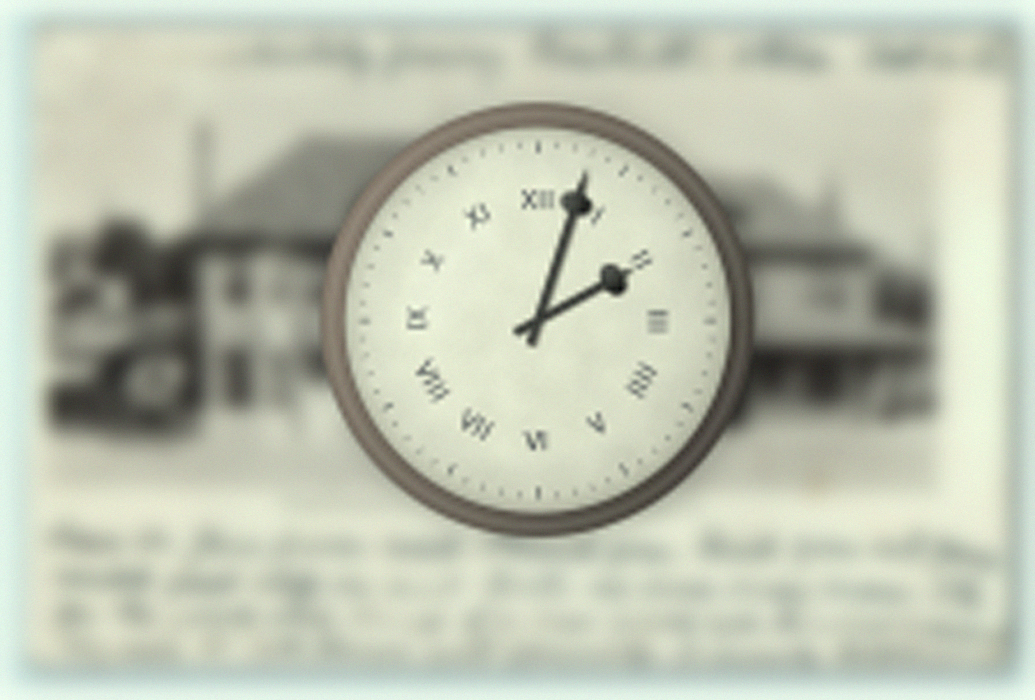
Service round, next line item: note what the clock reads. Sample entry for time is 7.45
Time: 2.03
